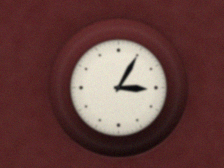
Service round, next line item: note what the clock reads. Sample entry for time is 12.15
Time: 3.05
